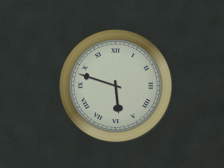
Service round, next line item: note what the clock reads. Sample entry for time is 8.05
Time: 5.48
